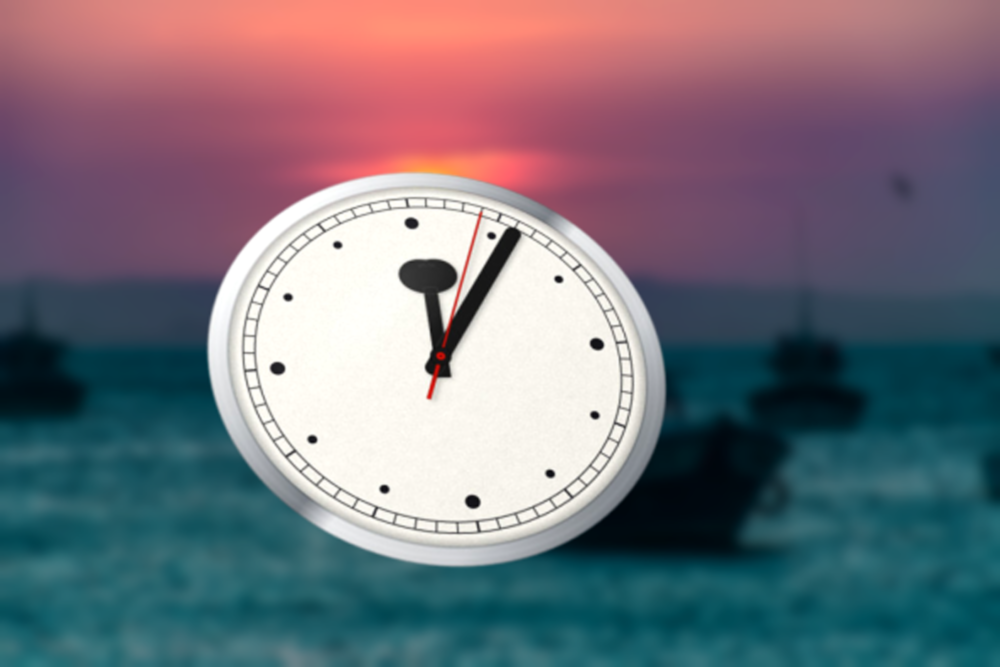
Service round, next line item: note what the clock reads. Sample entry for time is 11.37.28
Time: 12.06.04
